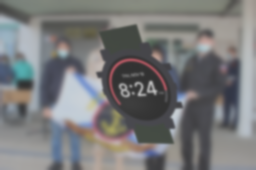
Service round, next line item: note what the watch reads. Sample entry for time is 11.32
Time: 8.24
